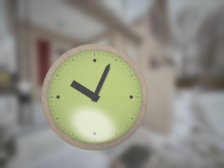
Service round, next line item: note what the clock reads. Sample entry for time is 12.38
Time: 10.04
